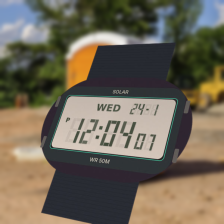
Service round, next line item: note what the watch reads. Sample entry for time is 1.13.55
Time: 12.04.07
